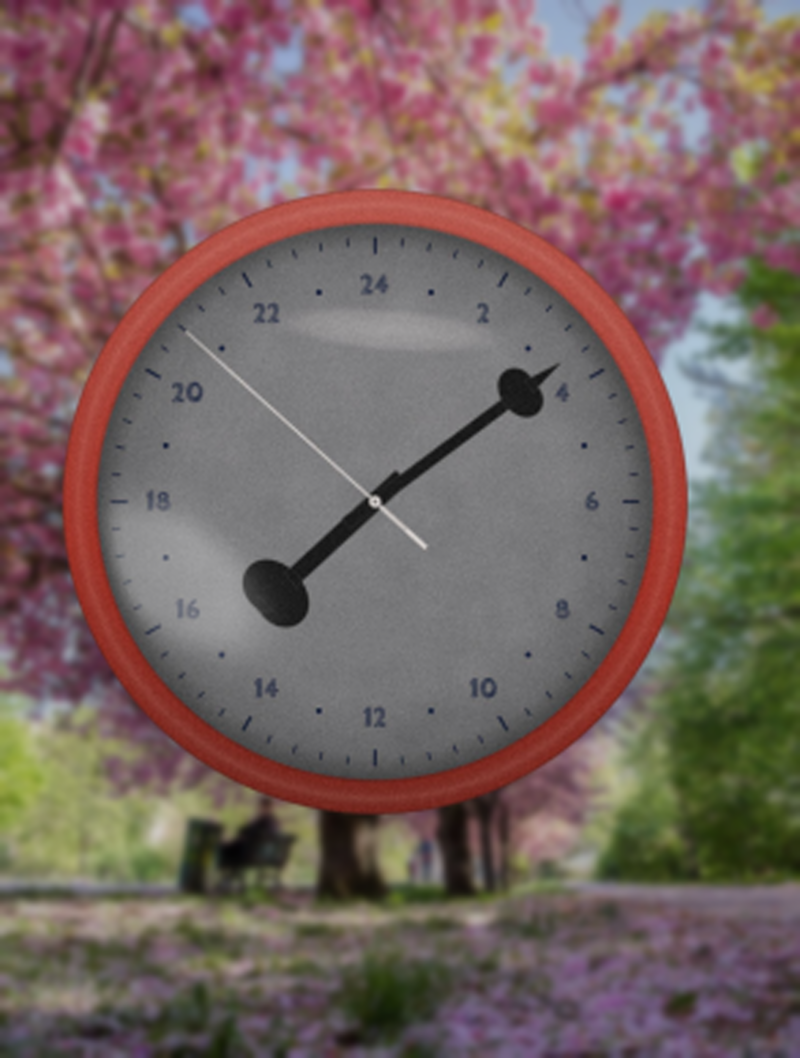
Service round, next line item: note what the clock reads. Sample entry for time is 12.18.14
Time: 15.08.52
